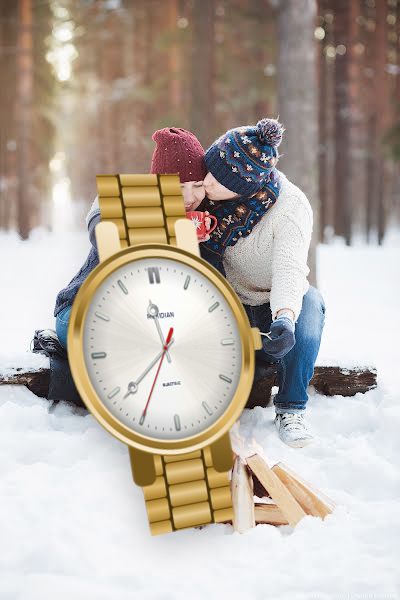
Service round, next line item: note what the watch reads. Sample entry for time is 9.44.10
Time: 11.38.35
